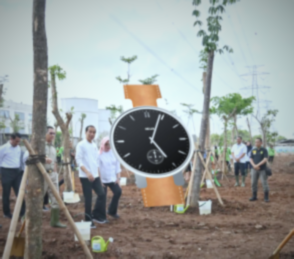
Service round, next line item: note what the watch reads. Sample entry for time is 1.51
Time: 5.04
